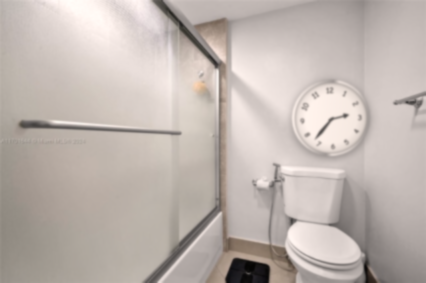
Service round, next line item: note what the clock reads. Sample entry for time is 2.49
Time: 2.37
